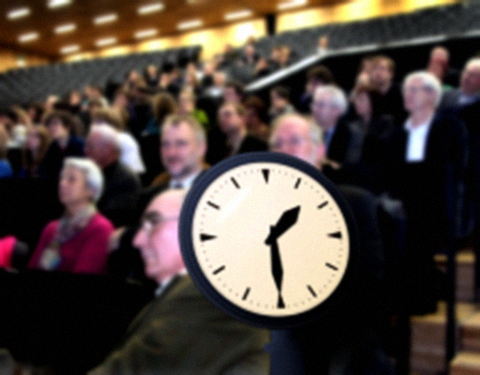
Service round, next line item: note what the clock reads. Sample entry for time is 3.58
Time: 1.30
